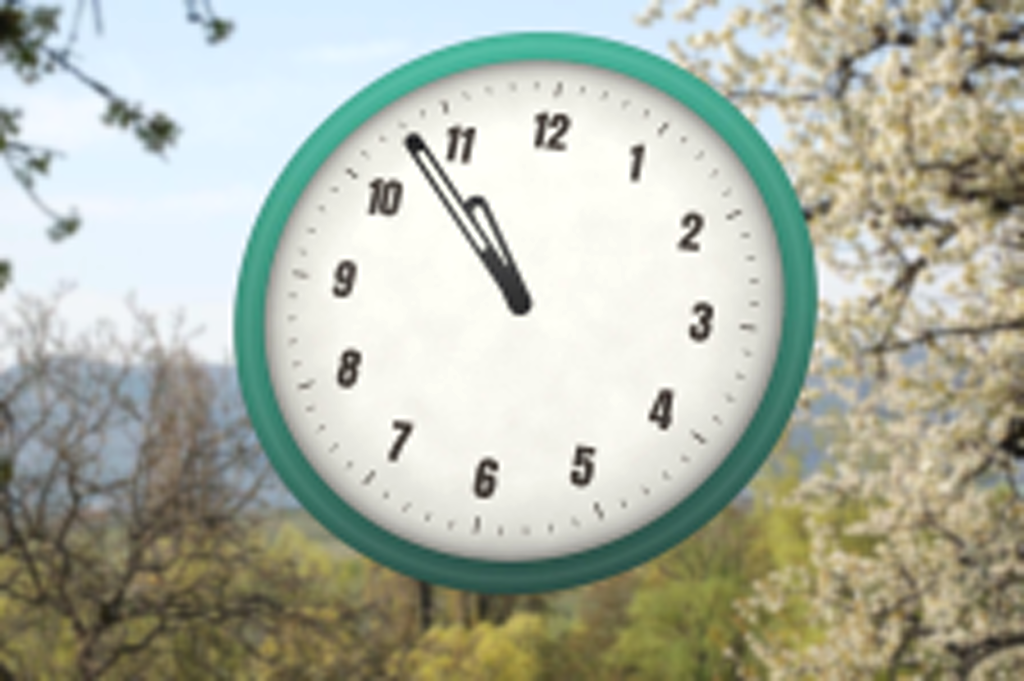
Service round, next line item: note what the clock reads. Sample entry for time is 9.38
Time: 10.53
